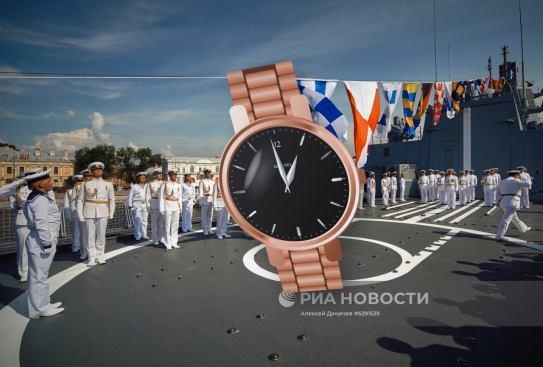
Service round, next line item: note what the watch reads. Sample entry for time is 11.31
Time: 12.59
